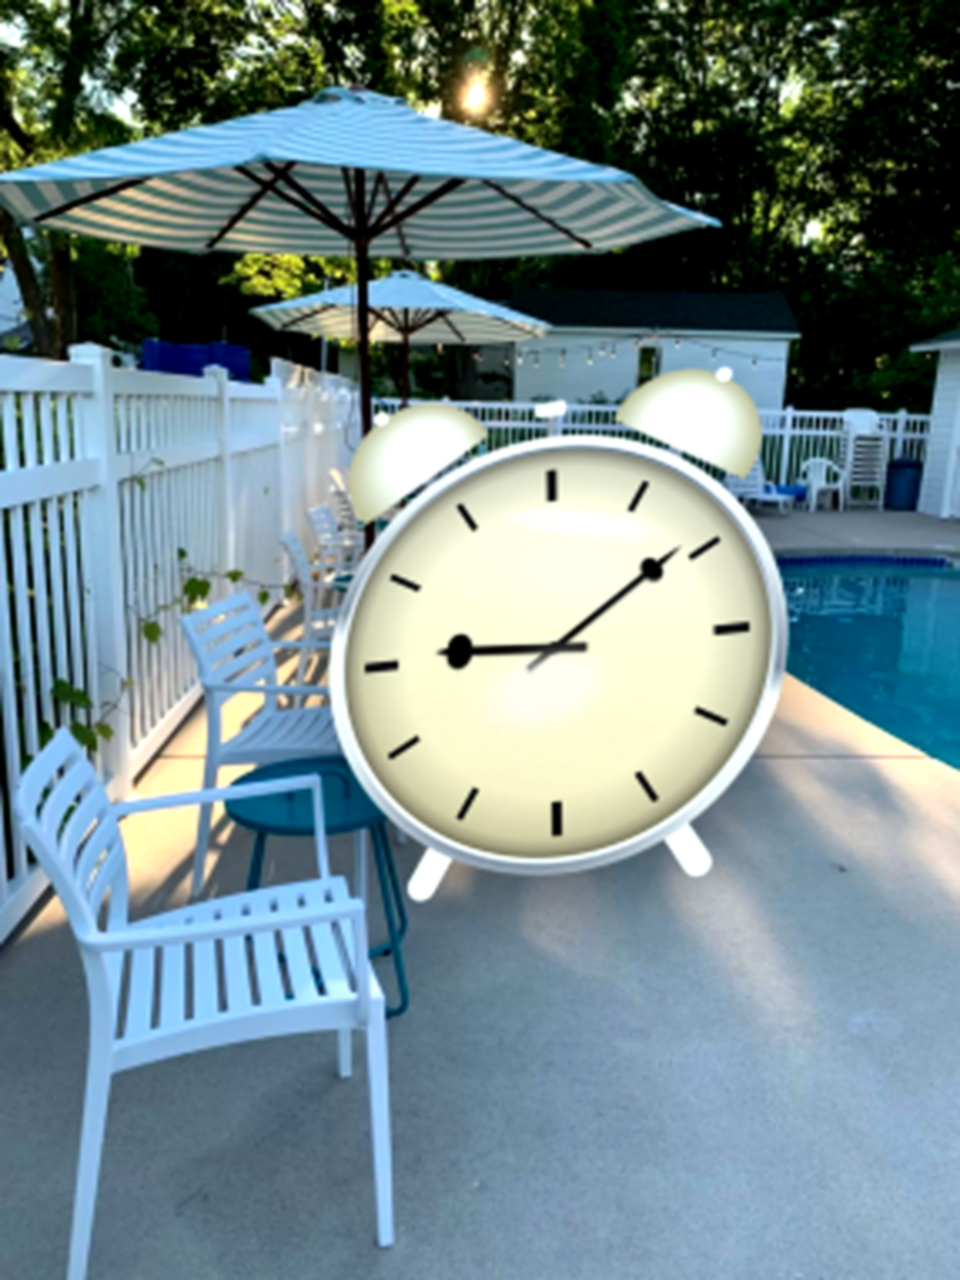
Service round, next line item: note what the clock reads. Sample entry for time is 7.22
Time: 9.09
